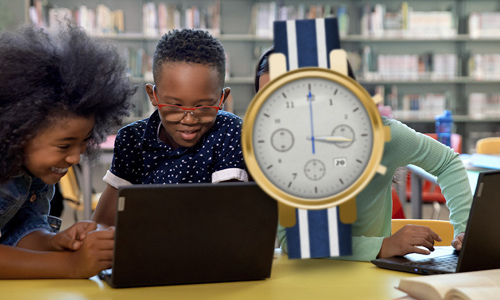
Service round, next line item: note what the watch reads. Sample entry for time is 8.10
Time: 3.16
